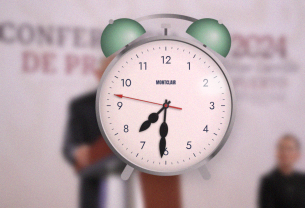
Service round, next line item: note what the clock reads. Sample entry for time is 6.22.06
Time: 7.30.47
